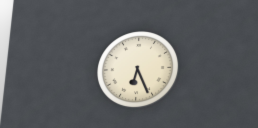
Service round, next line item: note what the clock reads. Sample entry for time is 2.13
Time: 6.26
